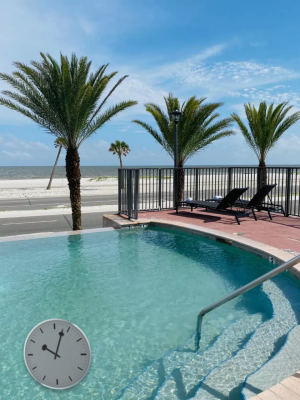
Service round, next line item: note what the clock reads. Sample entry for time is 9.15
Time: 10.03
